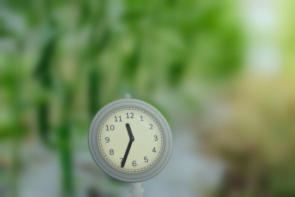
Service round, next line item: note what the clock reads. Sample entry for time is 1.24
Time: 11.34
